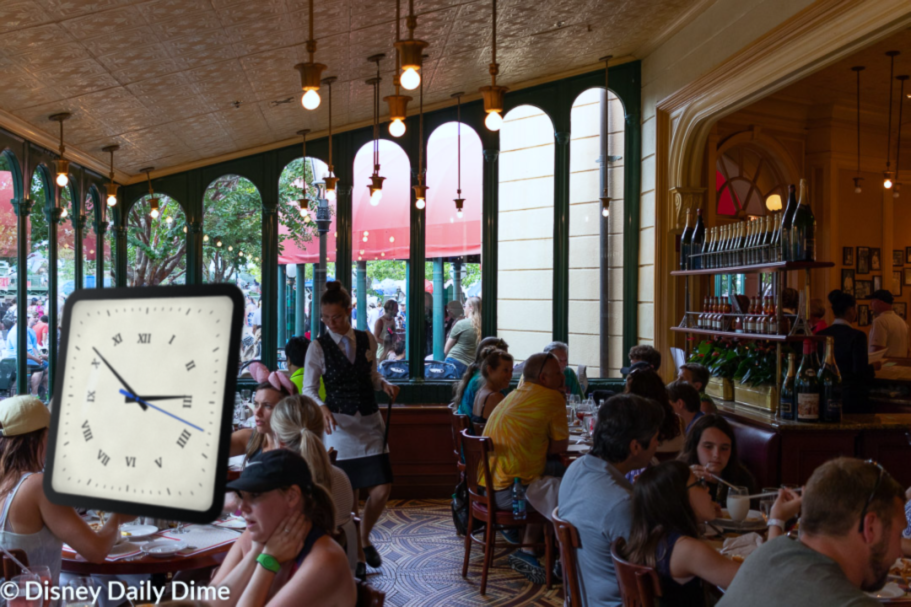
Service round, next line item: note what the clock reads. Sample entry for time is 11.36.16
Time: 2.51.18
